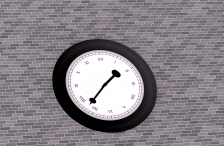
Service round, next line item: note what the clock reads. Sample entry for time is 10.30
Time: 1.37
